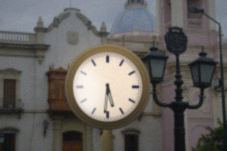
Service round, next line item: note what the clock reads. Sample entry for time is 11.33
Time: 5.31
